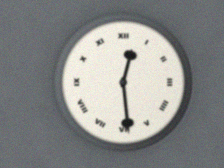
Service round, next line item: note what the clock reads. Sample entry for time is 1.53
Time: 12.29
